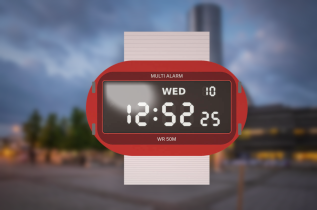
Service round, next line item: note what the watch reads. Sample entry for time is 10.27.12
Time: 12.52.25
